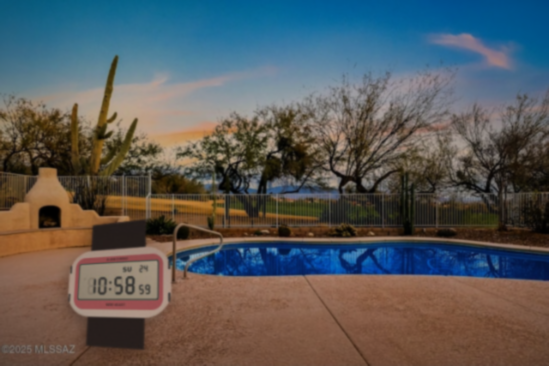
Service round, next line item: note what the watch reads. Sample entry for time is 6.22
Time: 10.58
